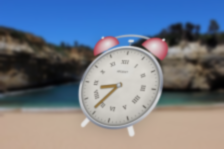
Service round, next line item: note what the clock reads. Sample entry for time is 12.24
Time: 8.36
